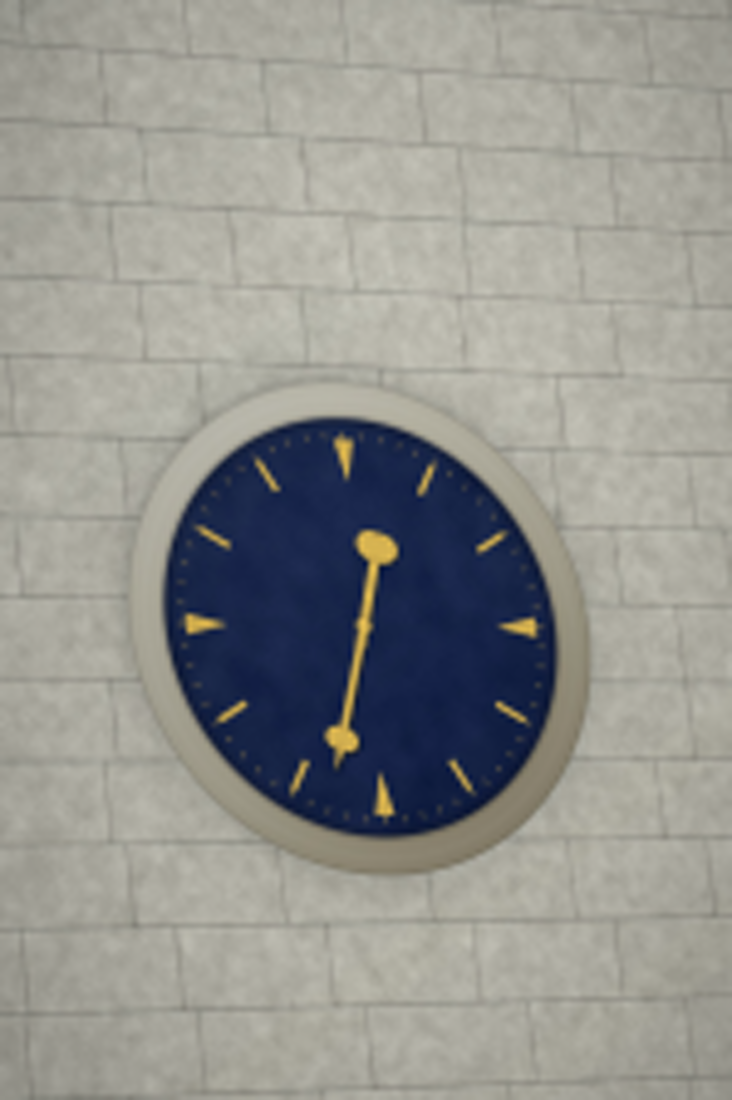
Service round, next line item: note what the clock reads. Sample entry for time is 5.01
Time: 12.33
